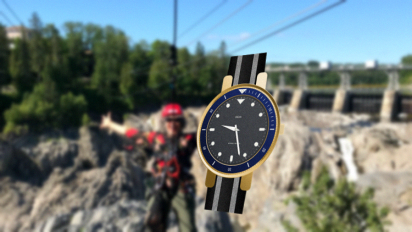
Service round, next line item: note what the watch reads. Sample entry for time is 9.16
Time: 9.27
